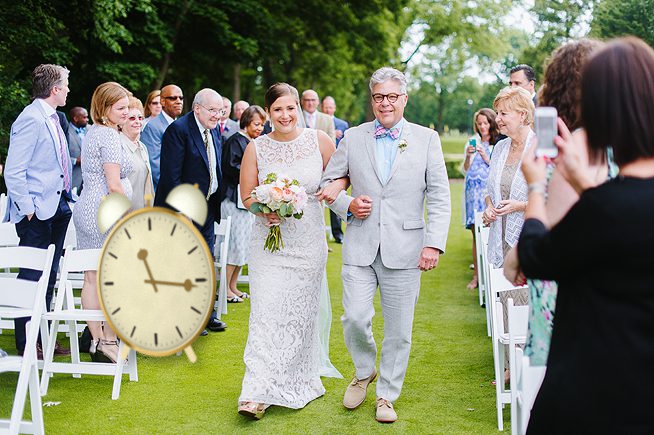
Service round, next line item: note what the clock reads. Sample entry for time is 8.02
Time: 11.16
